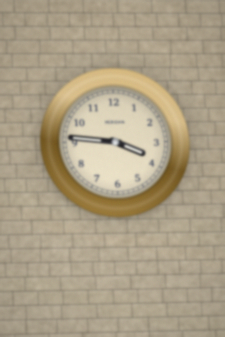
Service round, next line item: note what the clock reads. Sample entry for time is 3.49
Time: 3.46
